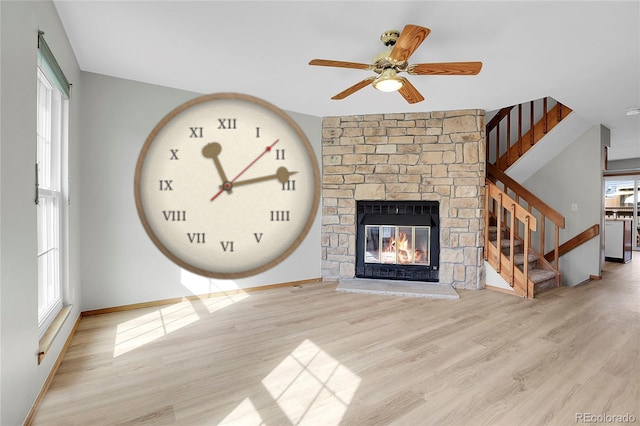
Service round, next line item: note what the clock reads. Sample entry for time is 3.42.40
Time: 11.13.08
